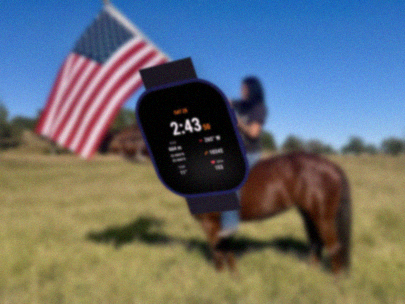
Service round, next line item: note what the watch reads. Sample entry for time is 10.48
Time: 2.43
